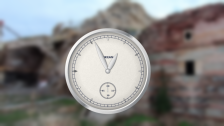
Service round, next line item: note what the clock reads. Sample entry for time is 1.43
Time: 12.56
